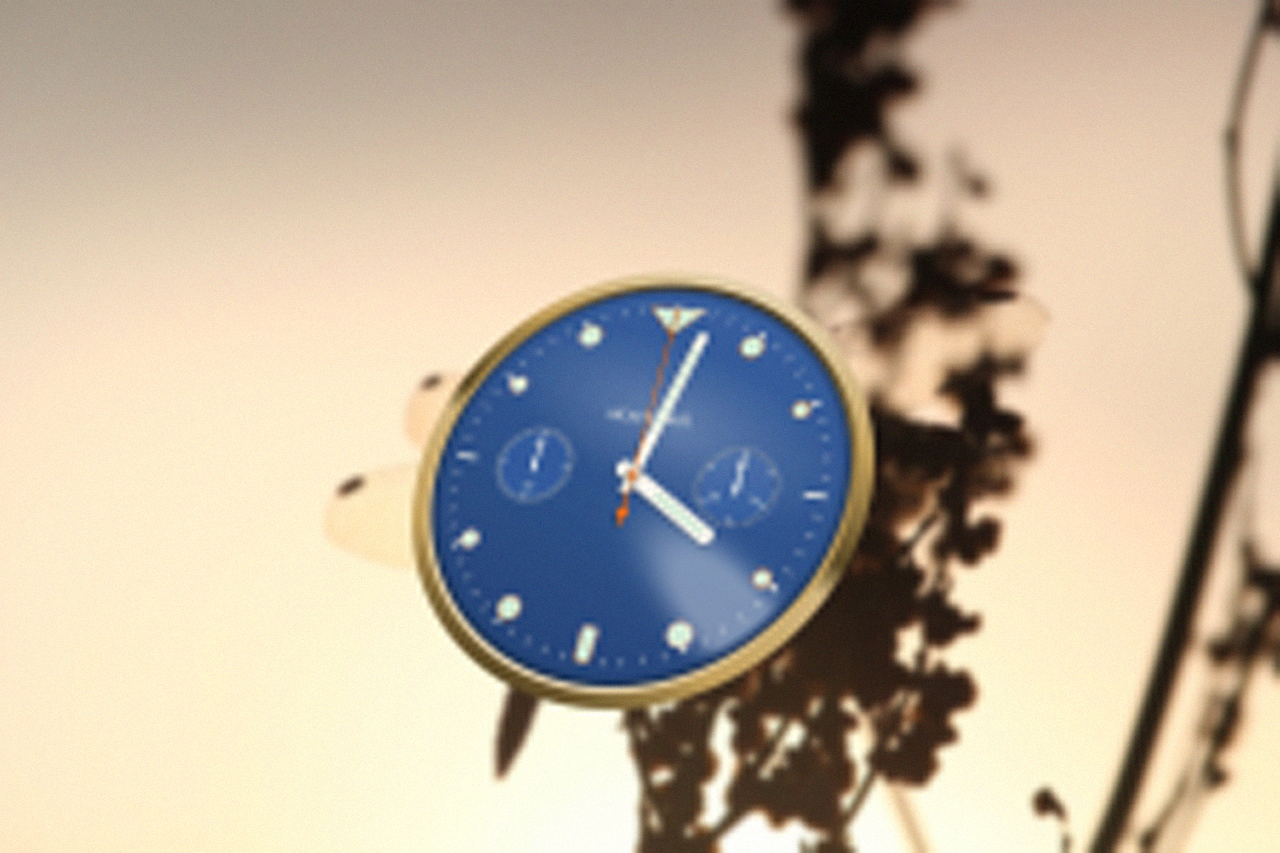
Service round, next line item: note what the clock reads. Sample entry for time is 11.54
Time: 4.02
